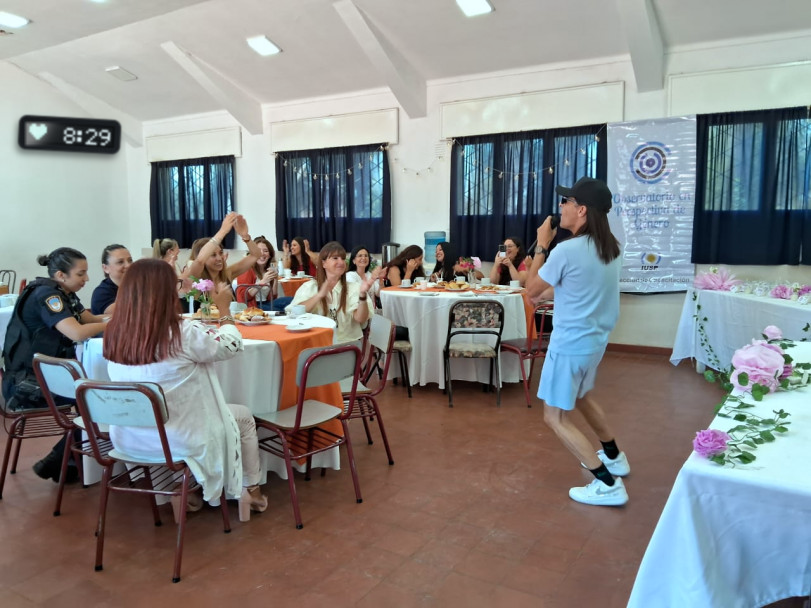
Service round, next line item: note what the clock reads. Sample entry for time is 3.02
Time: 8.29
